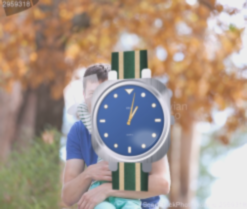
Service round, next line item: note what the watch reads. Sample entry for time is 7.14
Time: 1.02
